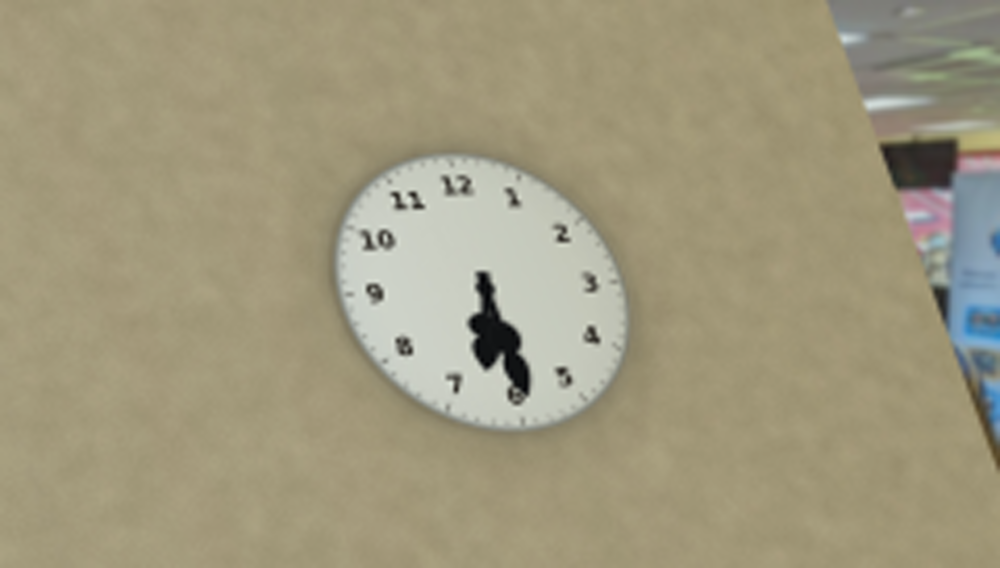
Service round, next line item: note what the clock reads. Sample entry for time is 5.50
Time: 6.29
